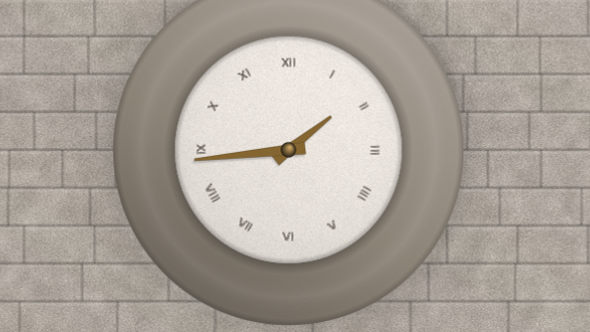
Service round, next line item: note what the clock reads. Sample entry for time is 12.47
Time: 1.44
